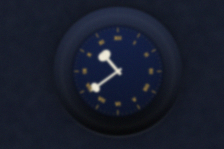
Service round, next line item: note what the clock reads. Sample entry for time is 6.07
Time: 10.39
